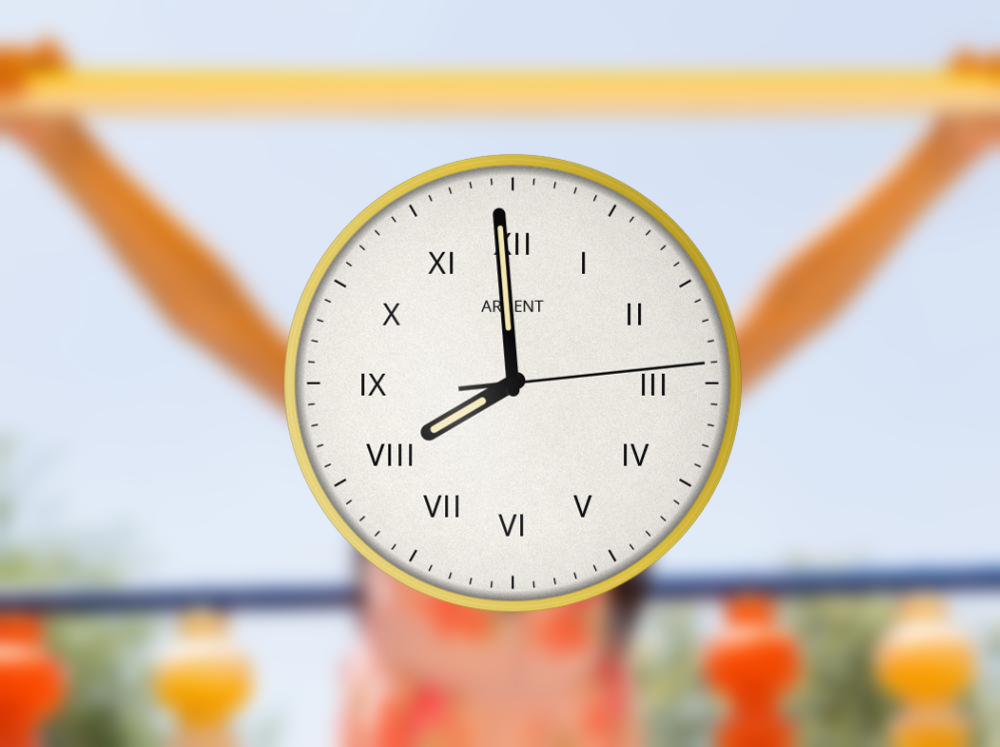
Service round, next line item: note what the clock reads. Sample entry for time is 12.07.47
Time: 7.59.14
